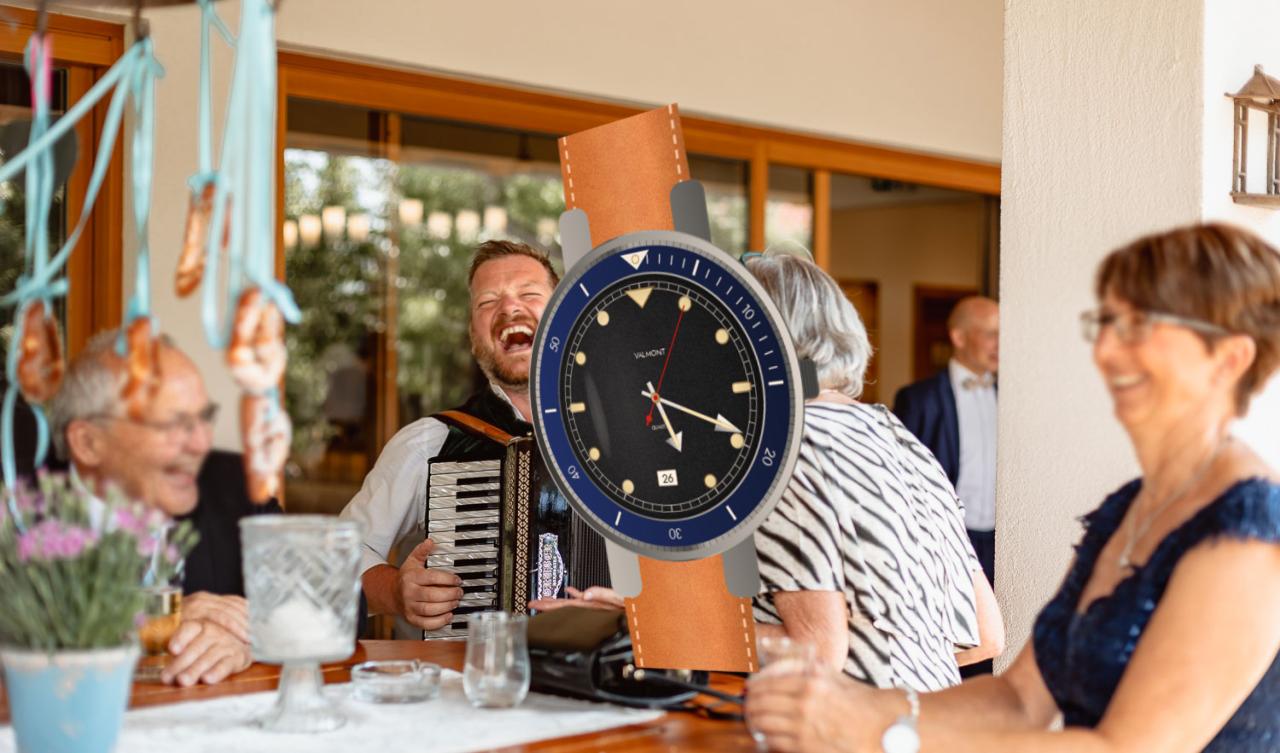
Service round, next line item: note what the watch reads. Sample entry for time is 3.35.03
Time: 5.19.05
